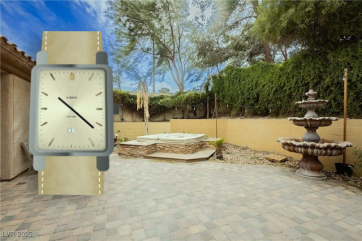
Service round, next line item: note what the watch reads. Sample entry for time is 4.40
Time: 10.22
